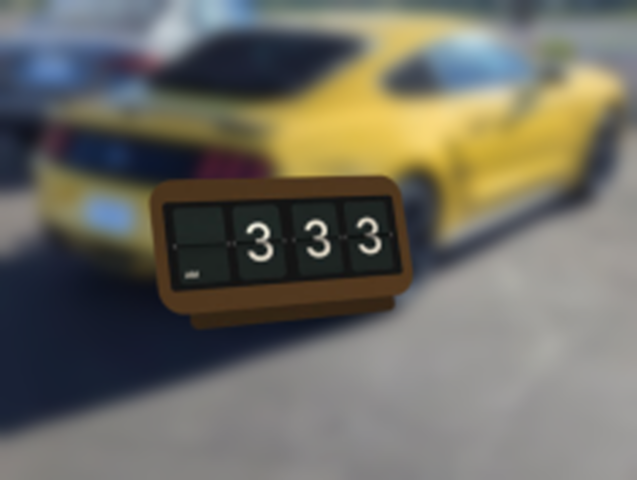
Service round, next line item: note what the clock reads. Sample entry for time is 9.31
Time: 3.33
